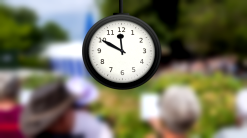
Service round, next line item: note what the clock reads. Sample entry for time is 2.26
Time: 11.50
